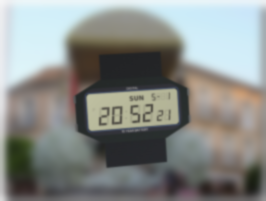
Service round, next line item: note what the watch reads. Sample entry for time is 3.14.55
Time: 20.52.21
